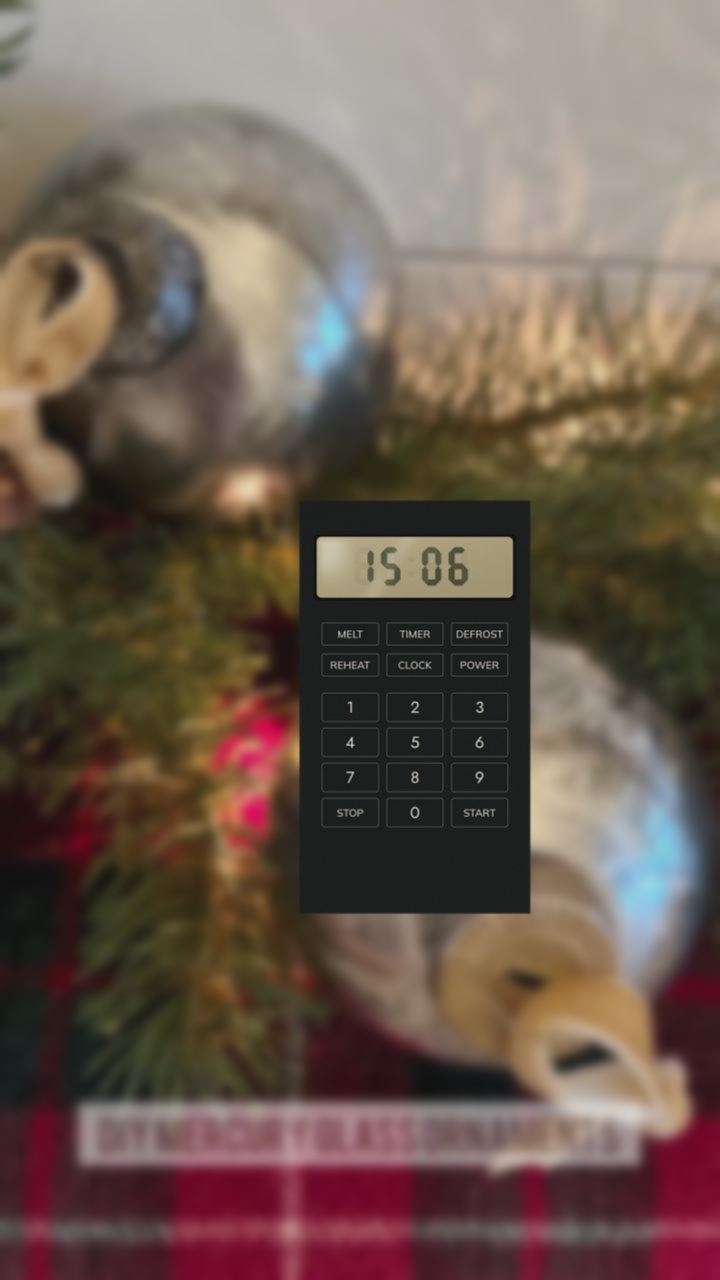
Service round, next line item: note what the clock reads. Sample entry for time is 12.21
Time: 15.06
